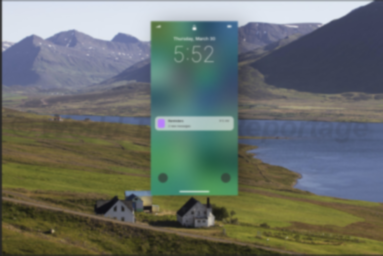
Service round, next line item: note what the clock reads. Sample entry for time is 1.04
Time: 5.52
